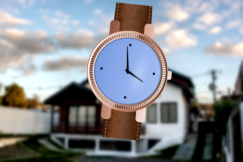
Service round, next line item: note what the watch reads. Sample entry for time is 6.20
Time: 3.59
